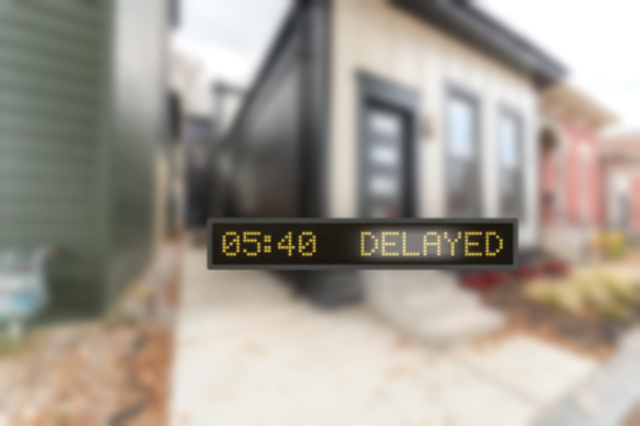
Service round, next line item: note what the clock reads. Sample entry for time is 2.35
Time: 5.40
